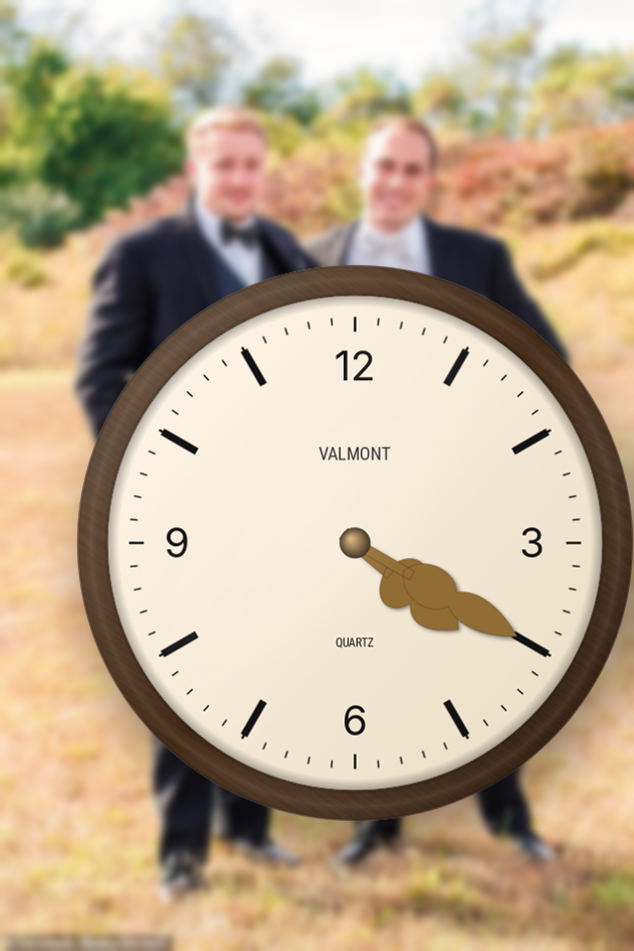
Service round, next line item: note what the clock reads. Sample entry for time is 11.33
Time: 4.20
